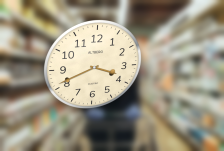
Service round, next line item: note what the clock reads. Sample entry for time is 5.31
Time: 3.41
